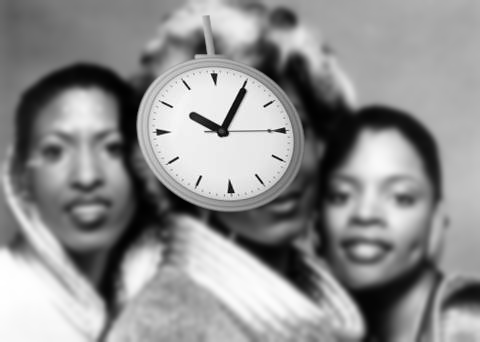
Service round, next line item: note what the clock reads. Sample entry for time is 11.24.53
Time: 10.05.15
